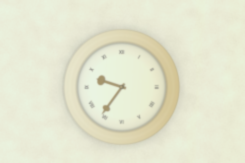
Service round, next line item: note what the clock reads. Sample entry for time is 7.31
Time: 9.36
